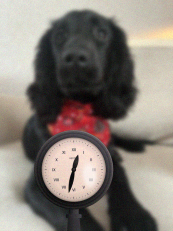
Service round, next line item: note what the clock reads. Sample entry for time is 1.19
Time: 12.32
